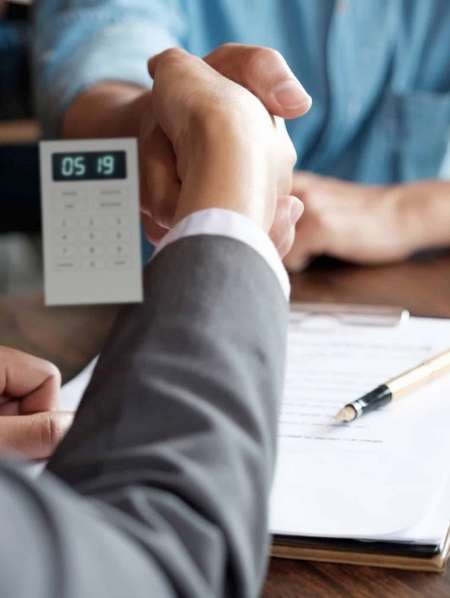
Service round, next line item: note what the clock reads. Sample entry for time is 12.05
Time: 5.19
